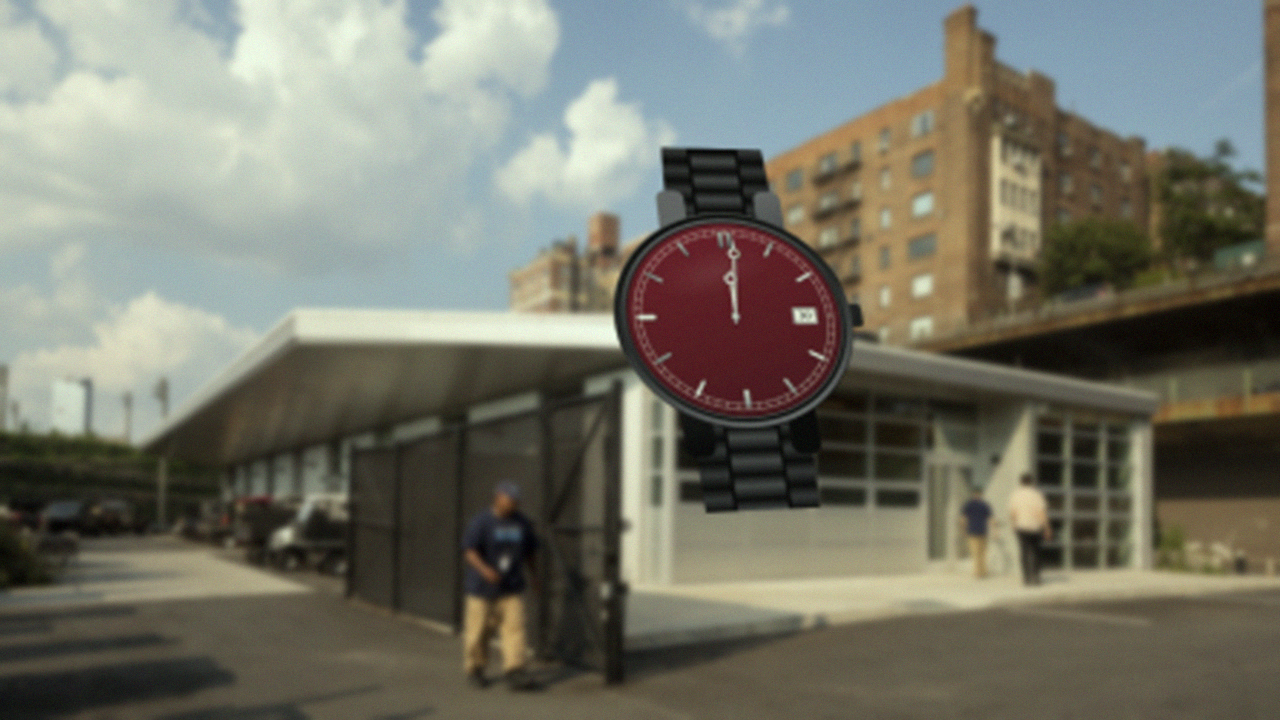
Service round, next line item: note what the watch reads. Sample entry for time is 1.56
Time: 12.01
